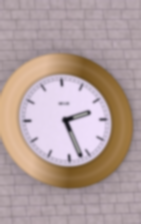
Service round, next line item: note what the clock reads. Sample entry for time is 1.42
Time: 2.27
